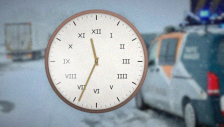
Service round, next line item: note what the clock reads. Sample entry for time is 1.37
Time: 11.34
